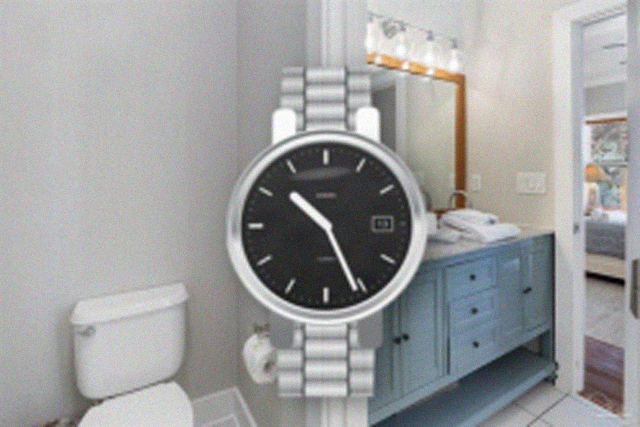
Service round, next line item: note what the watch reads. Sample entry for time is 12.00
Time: 10.26
